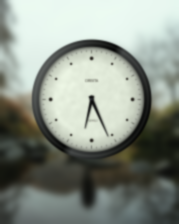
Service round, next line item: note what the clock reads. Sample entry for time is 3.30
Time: 6.26
